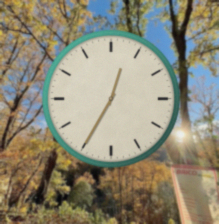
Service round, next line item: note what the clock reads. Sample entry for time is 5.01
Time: 12.35
